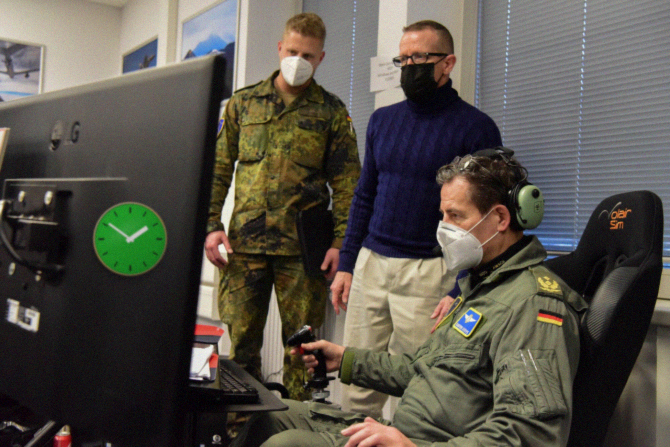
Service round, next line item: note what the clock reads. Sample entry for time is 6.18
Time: 1.51
